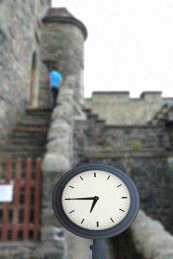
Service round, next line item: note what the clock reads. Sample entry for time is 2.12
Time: 6.45
